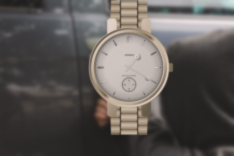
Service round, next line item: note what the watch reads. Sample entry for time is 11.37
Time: 1.20
